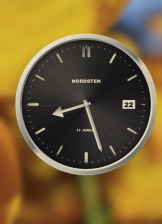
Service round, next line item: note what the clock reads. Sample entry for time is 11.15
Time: 8.27
